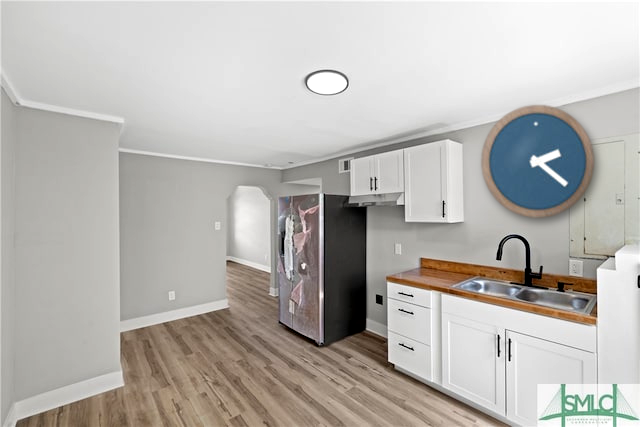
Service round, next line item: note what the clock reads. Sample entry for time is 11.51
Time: 2.22
